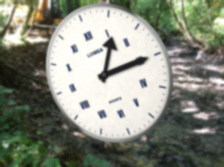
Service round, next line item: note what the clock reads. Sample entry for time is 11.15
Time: 1.15
